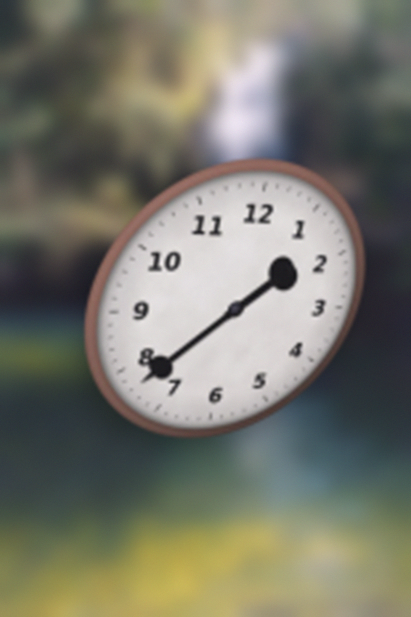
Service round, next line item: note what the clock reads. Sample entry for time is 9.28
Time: 1.38
